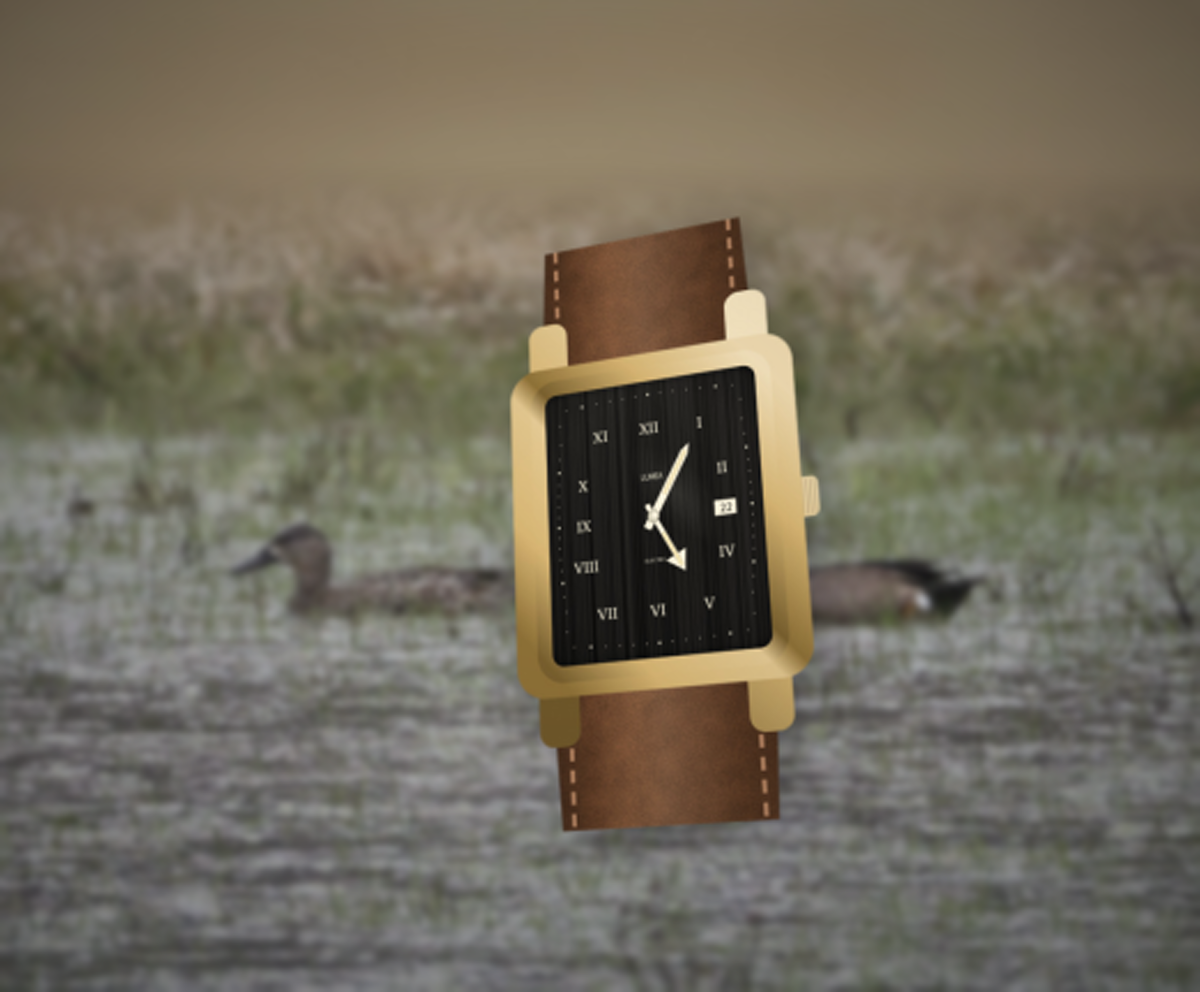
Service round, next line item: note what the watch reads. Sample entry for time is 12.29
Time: 5.05
